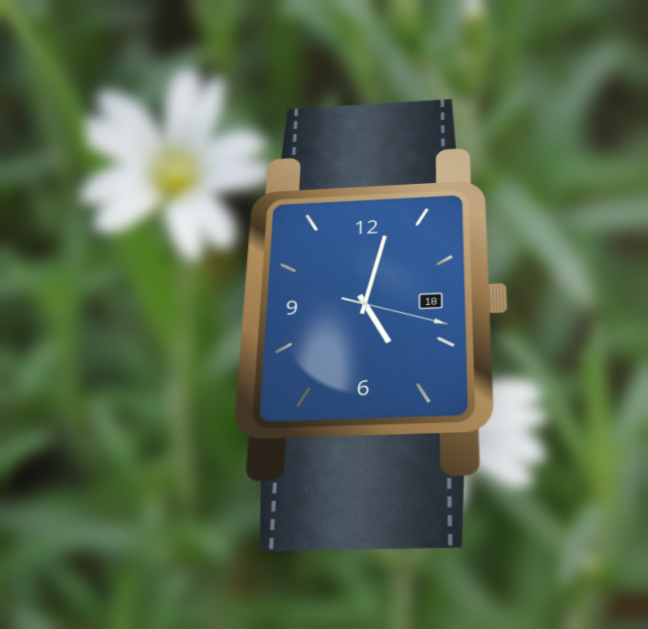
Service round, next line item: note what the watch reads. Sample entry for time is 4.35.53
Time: 5.02.18
